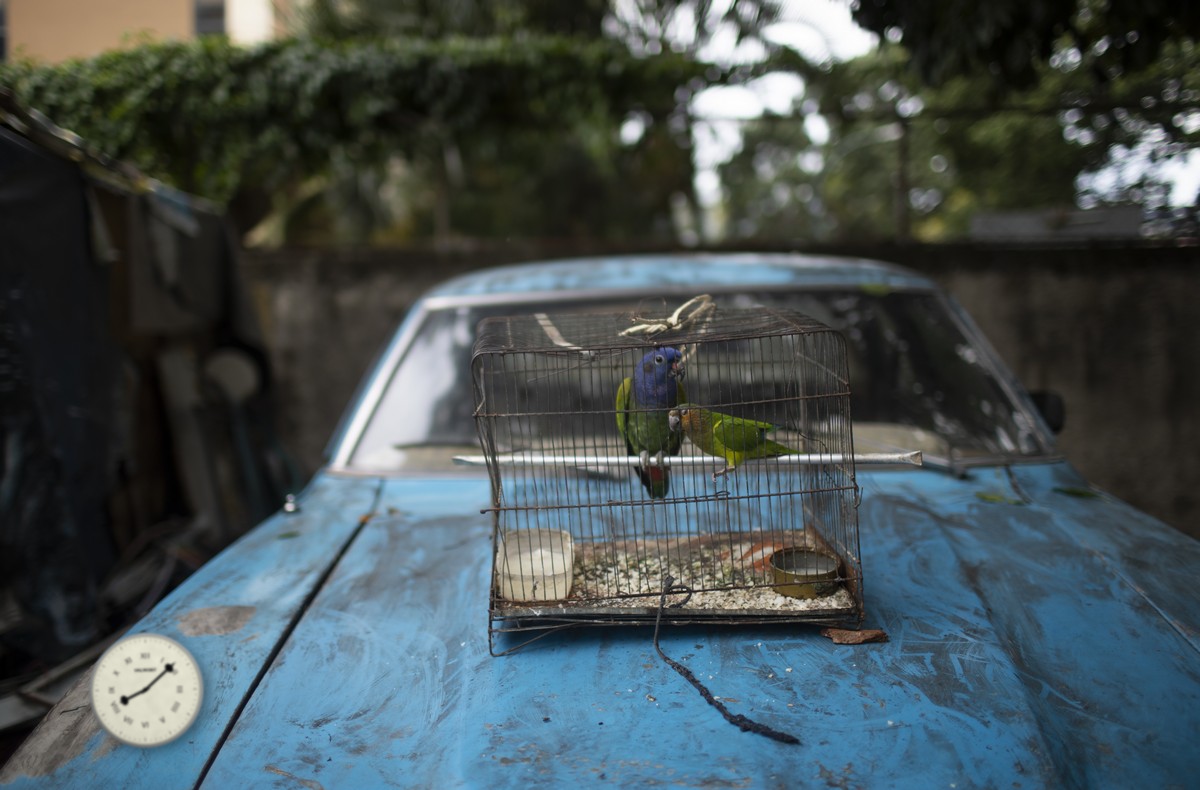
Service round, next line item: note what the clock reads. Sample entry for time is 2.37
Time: 8.08
